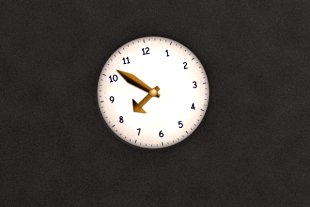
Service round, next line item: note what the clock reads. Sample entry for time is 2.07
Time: 7.52
